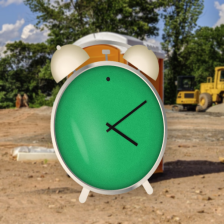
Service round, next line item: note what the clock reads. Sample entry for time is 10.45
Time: 4.10
